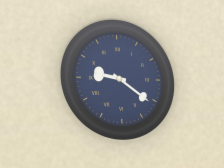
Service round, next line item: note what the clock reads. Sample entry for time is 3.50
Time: 9.21
